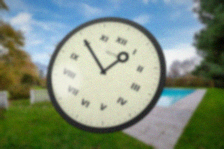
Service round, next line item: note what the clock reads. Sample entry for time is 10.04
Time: 12.50
